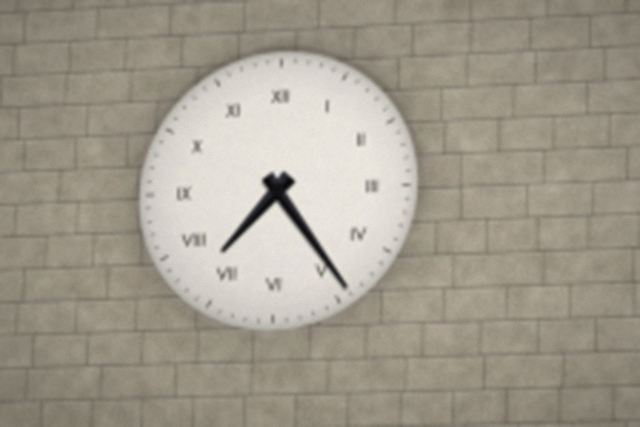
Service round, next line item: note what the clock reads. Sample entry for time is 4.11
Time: 7.24
